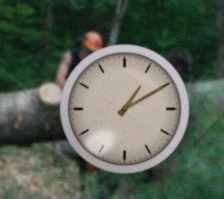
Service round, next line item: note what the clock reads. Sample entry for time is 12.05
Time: 1.10
